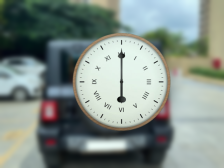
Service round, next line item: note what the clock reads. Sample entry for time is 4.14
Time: 6.00
